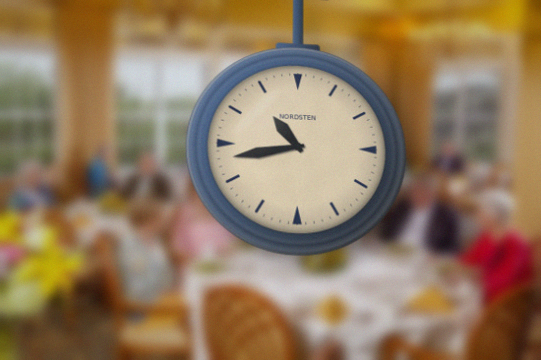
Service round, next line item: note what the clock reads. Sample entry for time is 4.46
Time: 10.43
